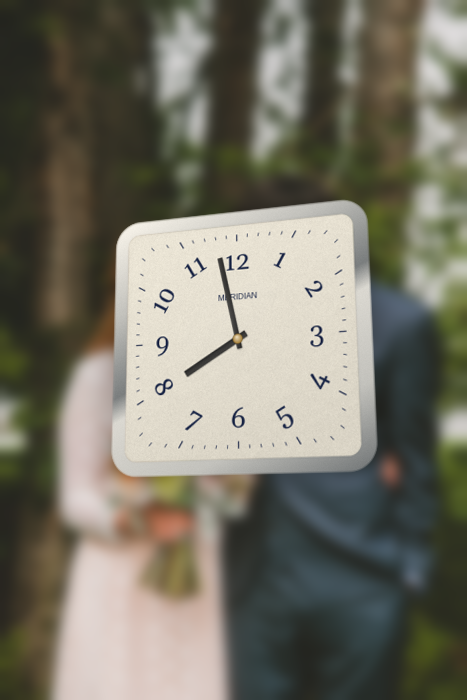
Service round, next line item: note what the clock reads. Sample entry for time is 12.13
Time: 7.58
